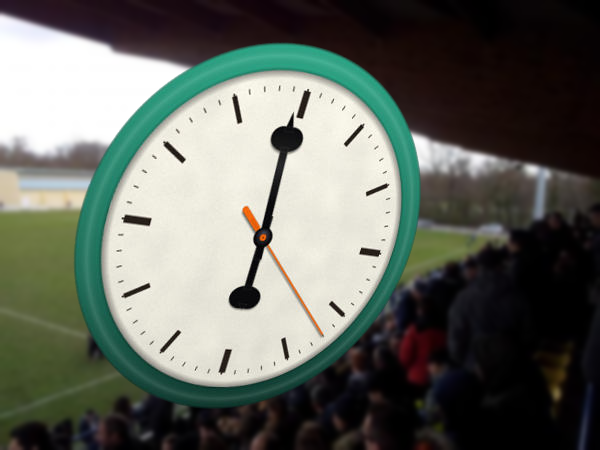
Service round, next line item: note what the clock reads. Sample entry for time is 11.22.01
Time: 5.59.22
